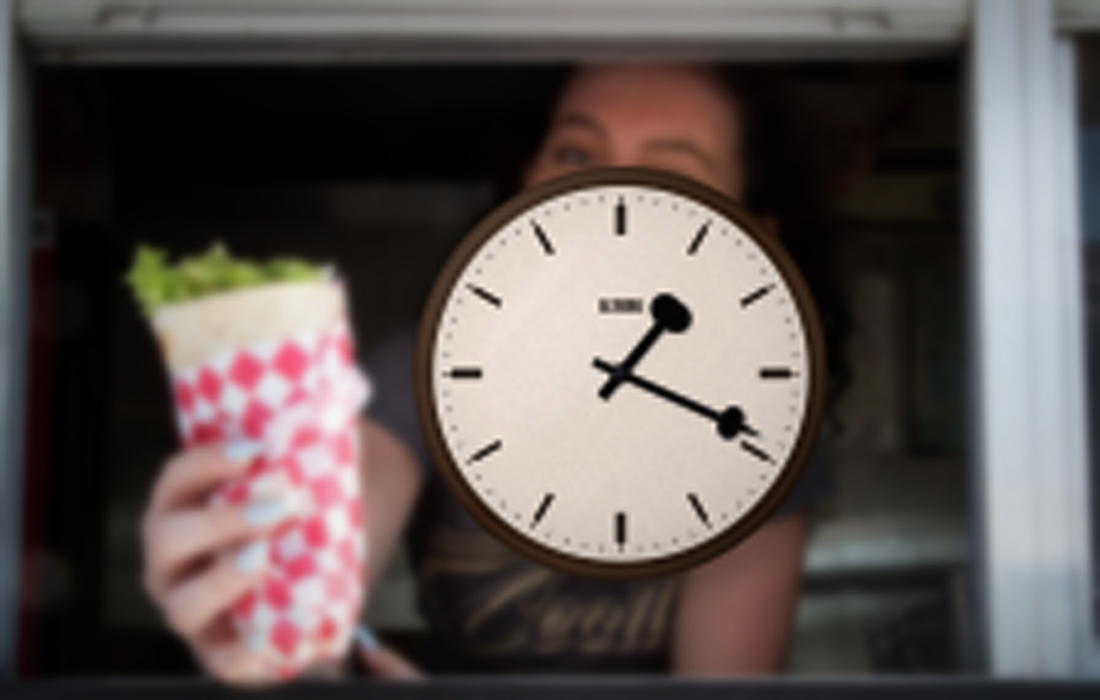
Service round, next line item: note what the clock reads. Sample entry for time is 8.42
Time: 1.19
